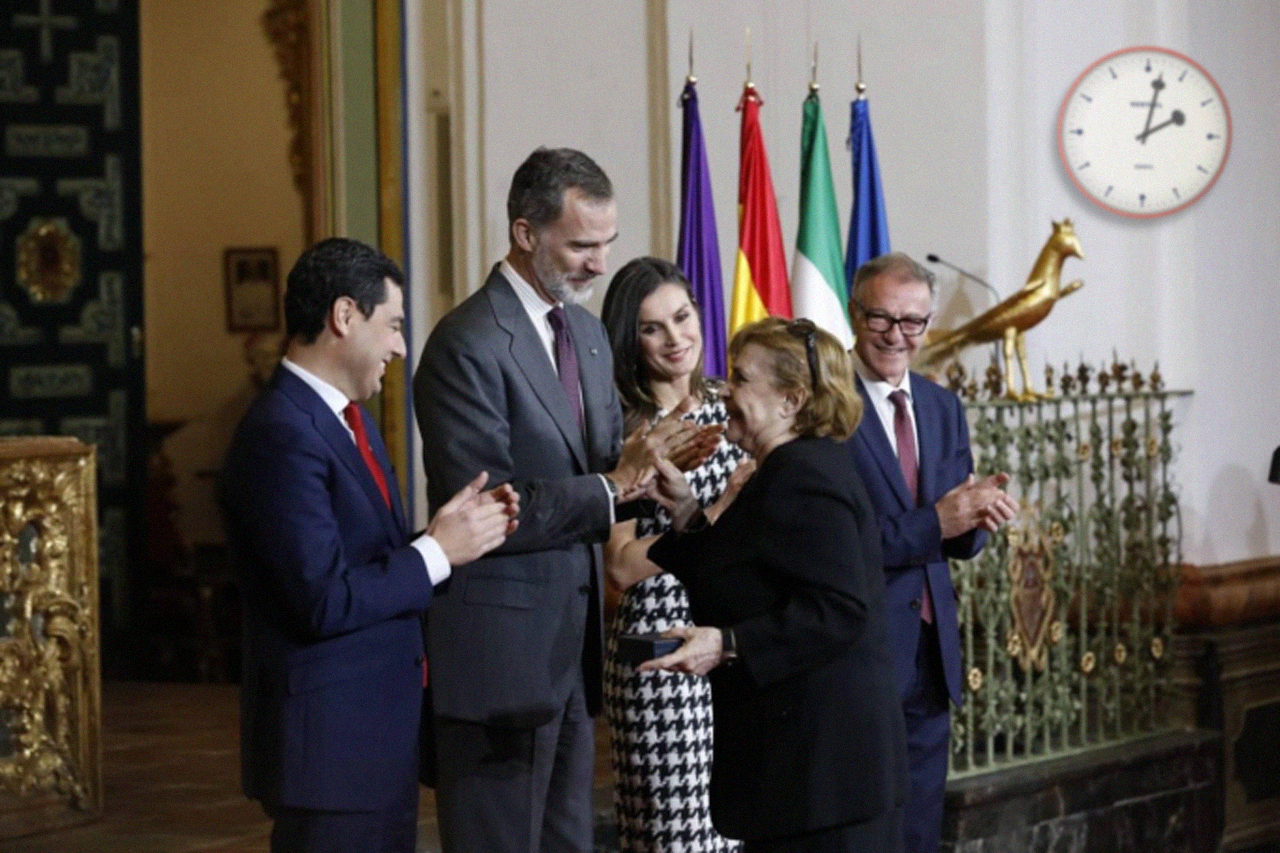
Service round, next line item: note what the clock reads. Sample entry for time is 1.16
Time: 2.02
